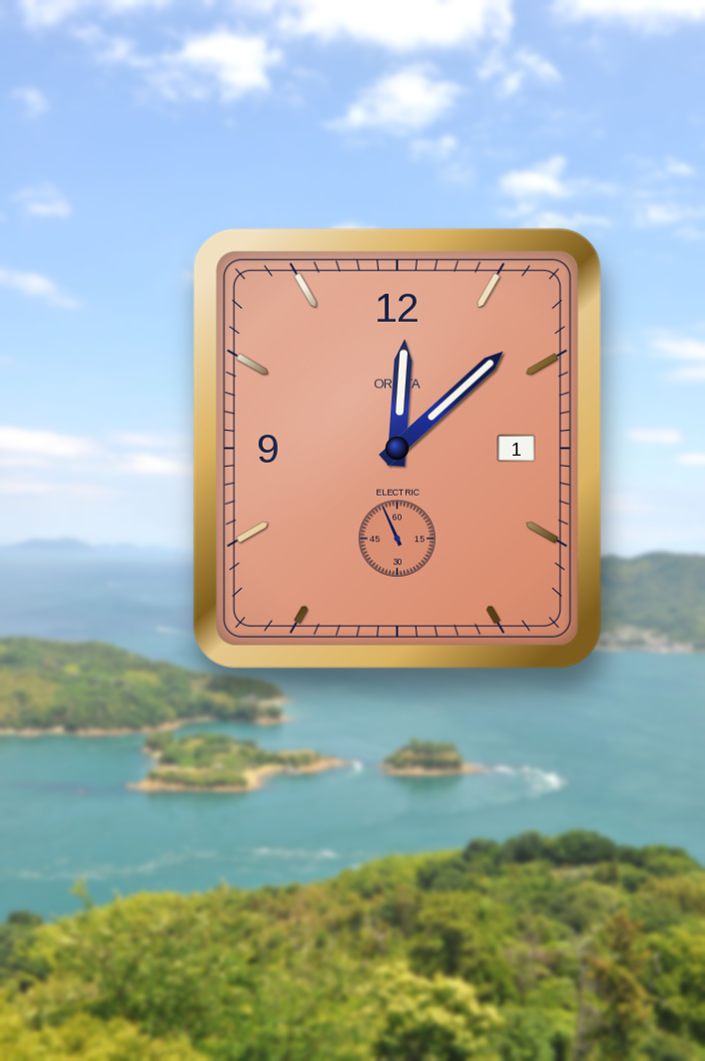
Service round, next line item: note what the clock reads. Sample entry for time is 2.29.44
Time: 12.07.56
